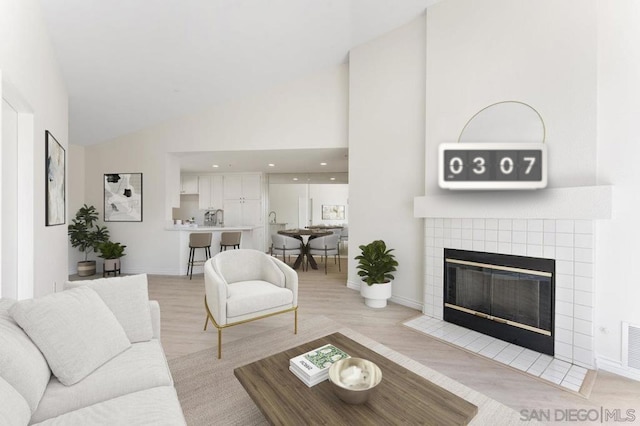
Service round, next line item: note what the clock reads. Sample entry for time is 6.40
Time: 3.07
